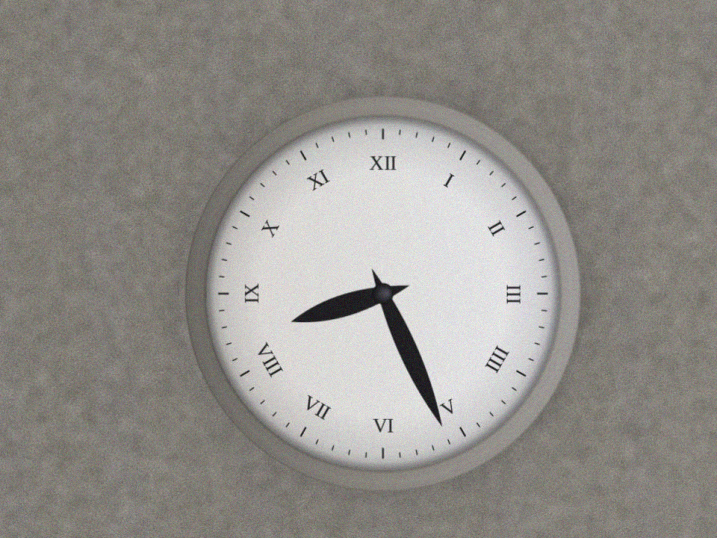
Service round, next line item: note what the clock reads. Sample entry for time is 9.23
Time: 8.26
